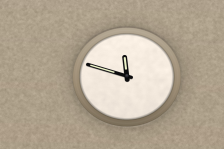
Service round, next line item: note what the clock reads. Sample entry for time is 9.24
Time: 11.48
